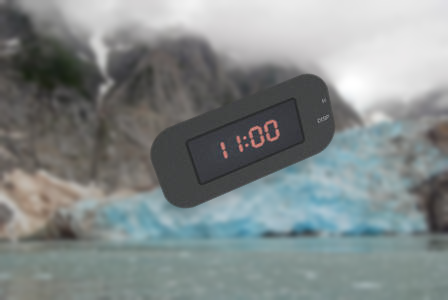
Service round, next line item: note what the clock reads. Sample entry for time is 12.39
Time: 11.00
